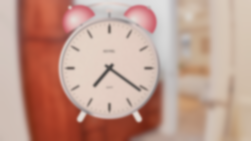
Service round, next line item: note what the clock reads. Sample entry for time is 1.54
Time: 7.21
